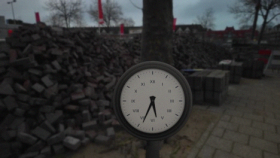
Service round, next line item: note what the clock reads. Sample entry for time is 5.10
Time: 5.34
